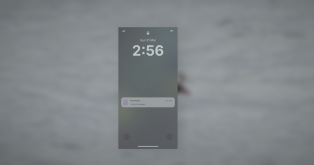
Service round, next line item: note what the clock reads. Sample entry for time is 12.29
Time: 2.56
